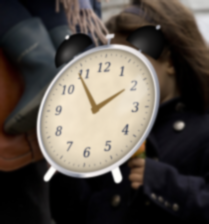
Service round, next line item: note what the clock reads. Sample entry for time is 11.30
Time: 1.54
